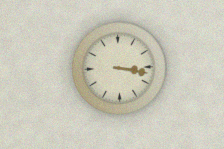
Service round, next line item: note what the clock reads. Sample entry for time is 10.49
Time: 3.17
